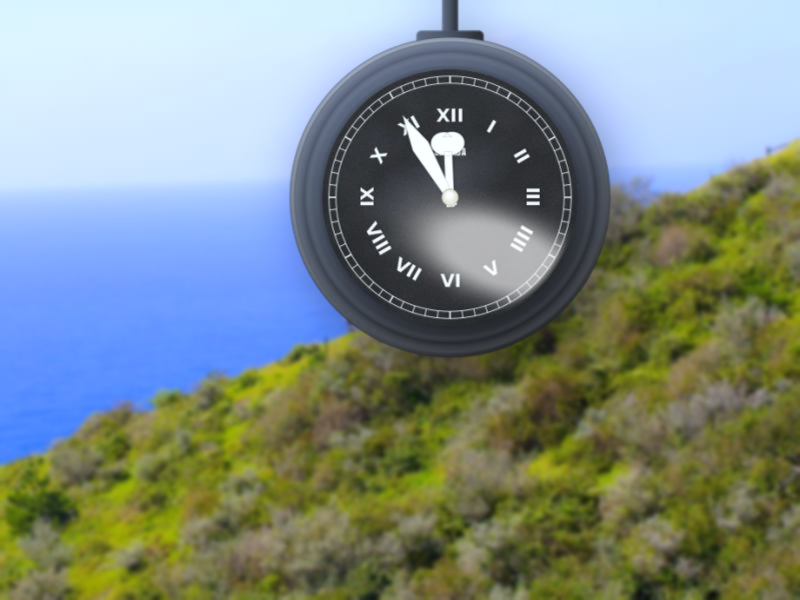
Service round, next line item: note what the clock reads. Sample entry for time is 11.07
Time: 11.55
